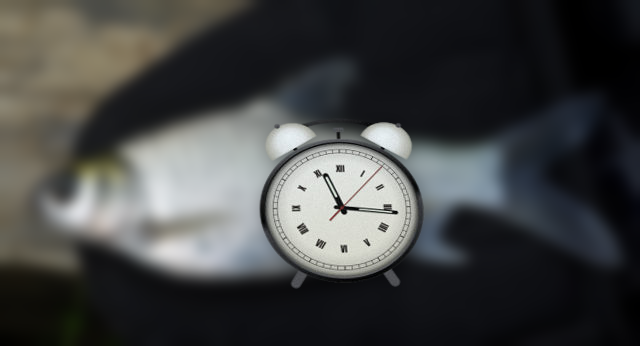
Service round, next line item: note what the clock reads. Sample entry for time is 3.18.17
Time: 11.16.07
